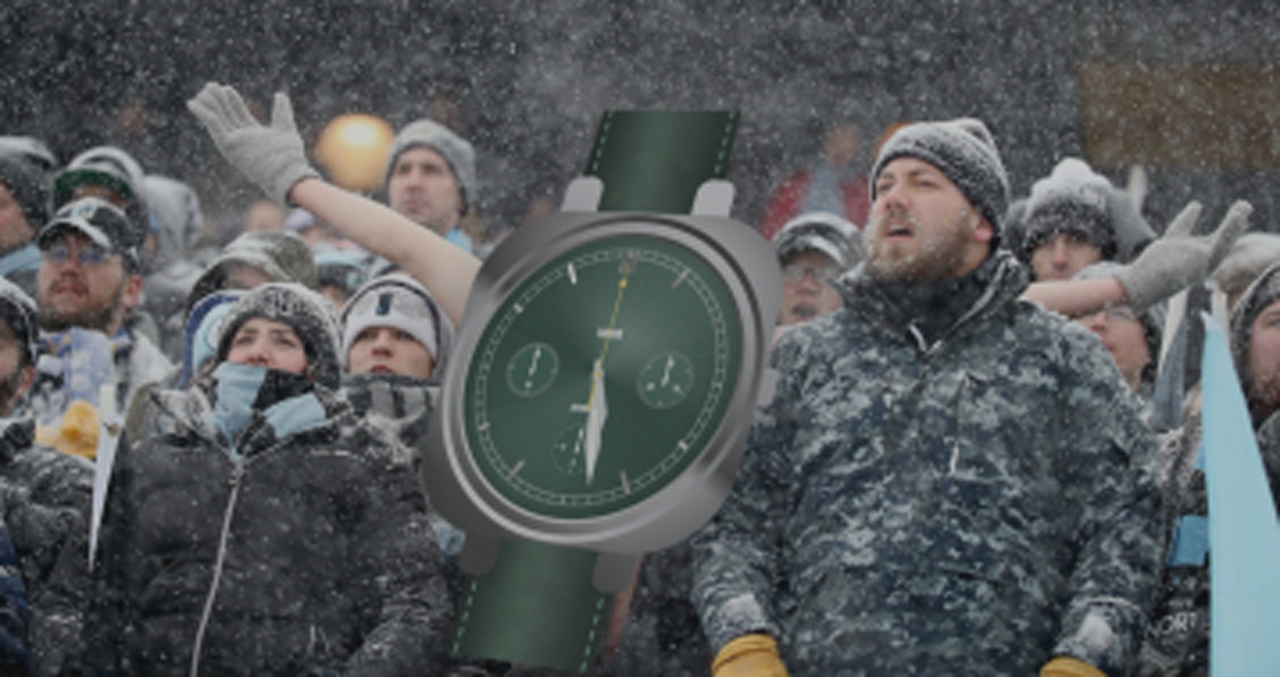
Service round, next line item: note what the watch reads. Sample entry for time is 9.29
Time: 5.28
